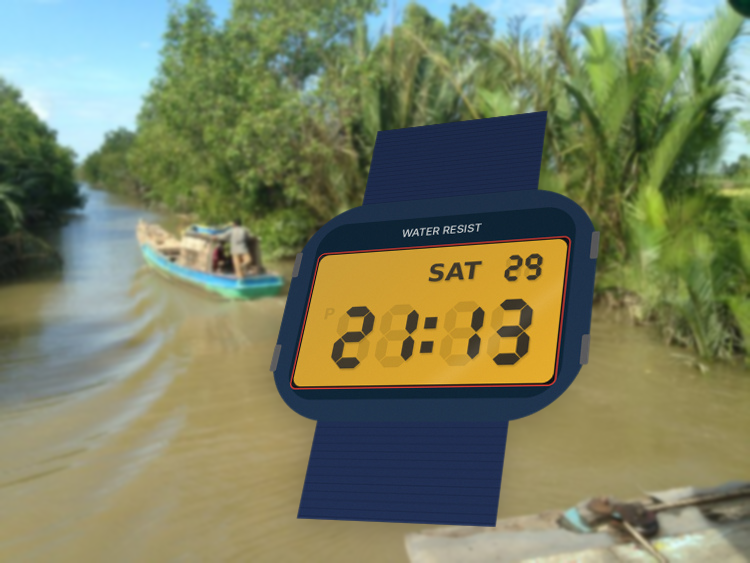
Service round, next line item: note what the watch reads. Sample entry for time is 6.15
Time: 21.13
